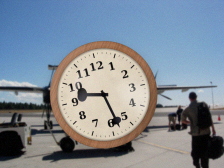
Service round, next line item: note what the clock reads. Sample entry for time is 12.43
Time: 9.28
